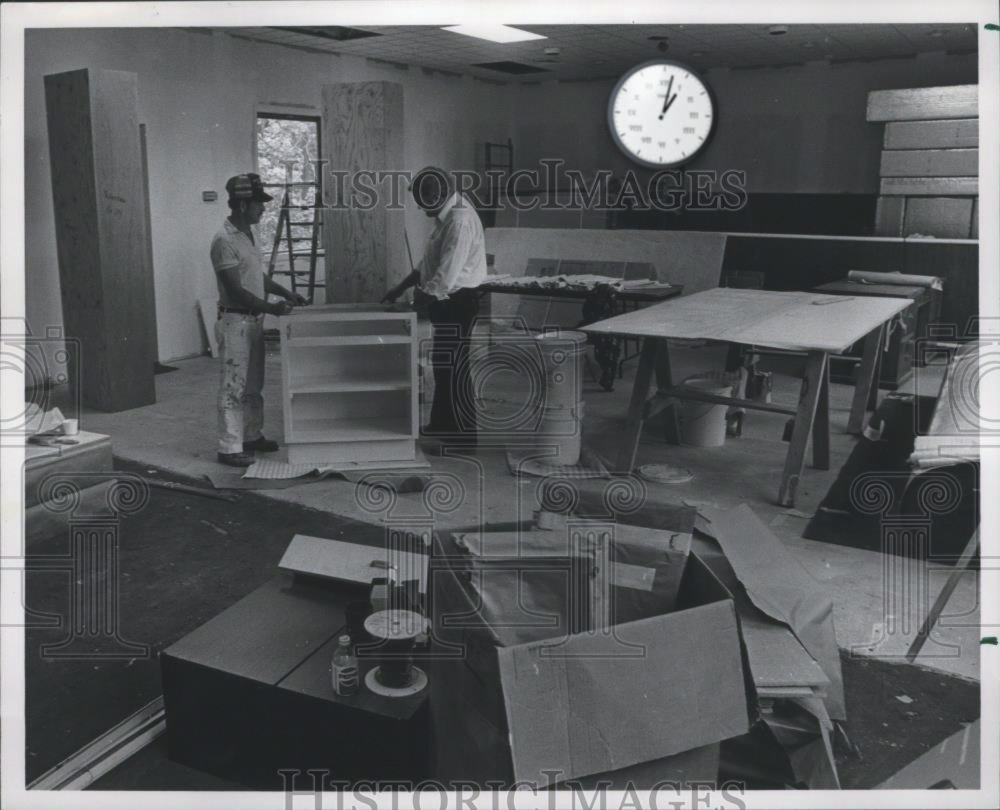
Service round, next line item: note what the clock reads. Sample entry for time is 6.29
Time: 1.02
